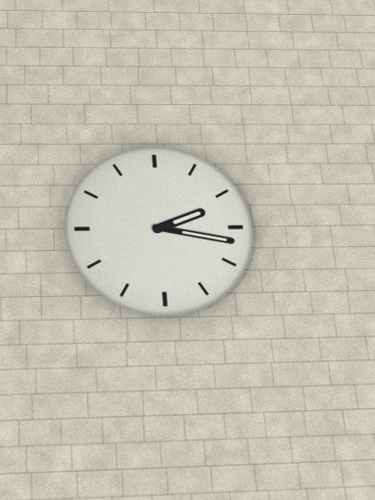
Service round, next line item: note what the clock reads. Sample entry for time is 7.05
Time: 2.17
